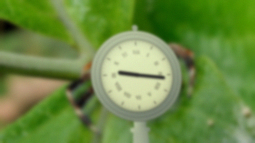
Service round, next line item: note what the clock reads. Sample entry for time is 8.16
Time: 9.16
